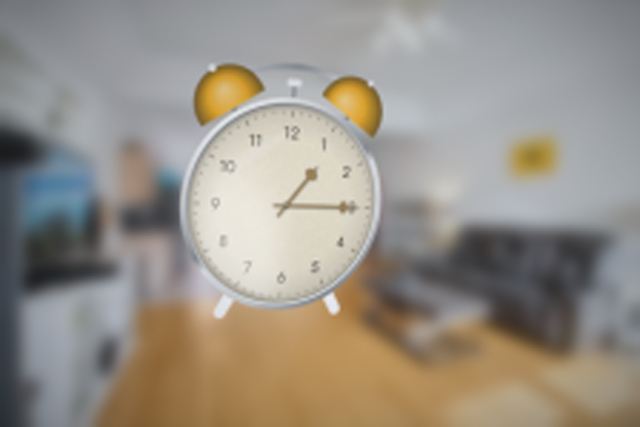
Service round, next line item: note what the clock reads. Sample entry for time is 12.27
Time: 1.15
